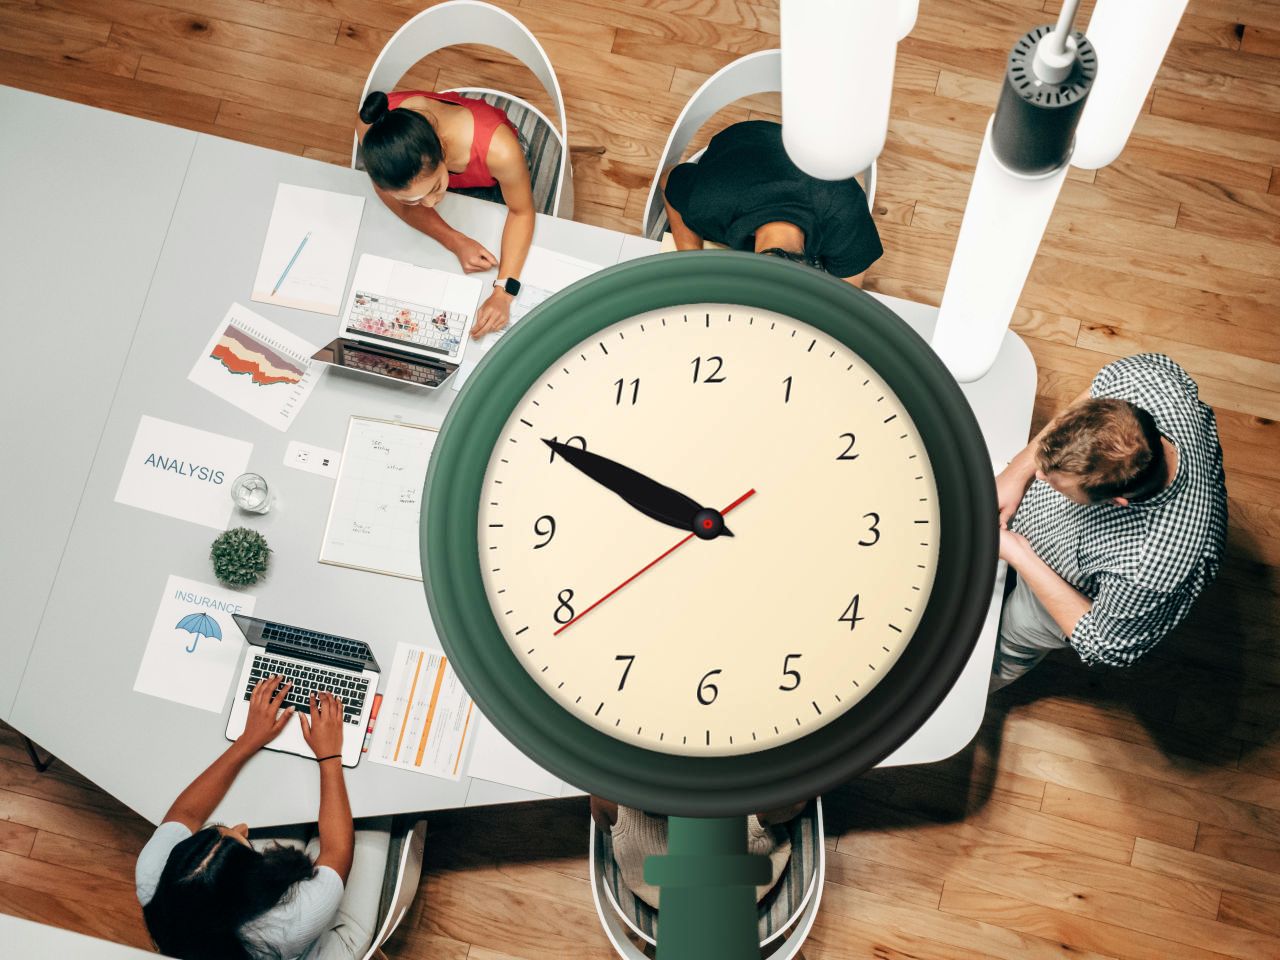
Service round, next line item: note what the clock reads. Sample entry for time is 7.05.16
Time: 9.49.39
